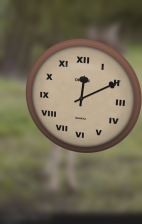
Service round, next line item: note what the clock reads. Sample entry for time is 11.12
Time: 12.10
